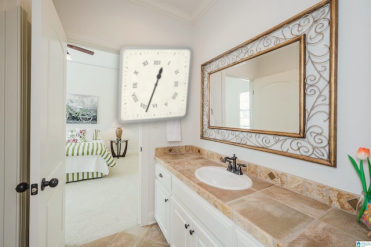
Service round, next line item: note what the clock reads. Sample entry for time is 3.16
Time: 12.33
